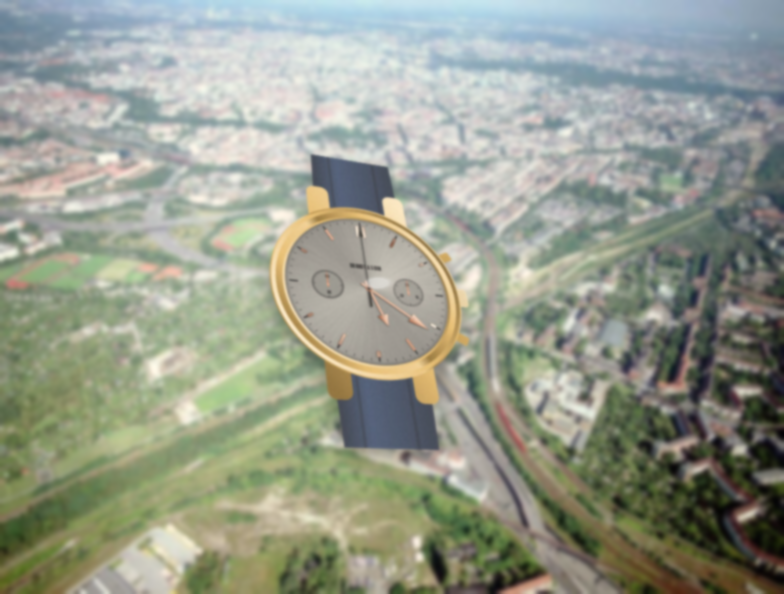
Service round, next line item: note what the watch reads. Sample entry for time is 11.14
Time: 5.21
